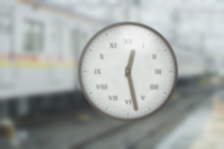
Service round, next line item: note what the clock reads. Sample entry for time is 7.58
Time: 12.28
